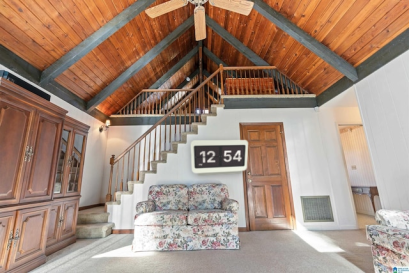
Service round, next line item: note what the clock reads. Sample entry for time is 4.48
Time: 12.54
